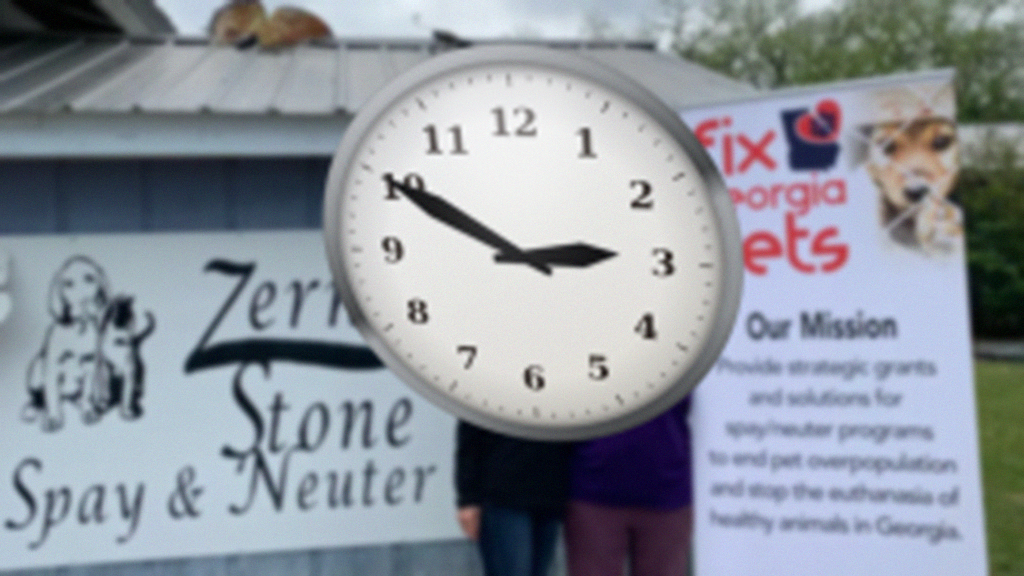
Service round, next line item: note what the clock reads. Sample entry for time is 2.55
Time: 2.50
